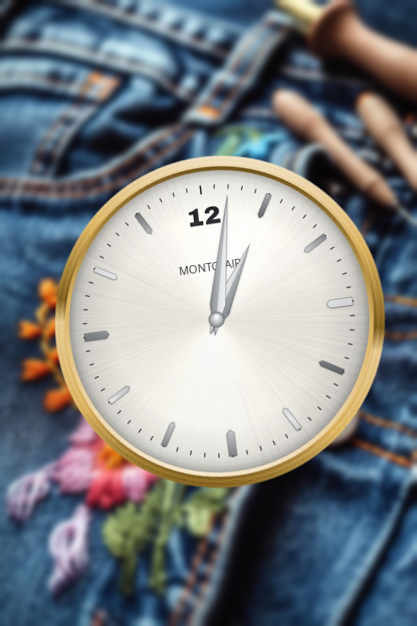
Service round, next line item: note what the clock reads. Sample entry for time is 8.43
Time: 1.02
